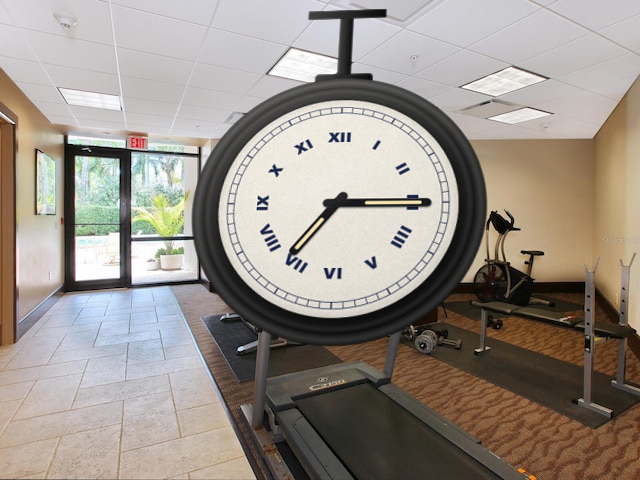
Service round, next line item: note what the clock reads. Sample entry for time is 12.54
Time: 7.15
